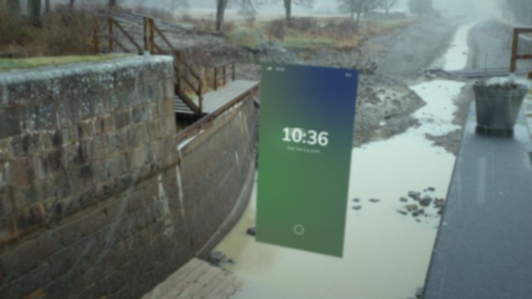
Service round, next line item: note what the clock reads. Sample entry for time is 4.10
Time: 10.36
